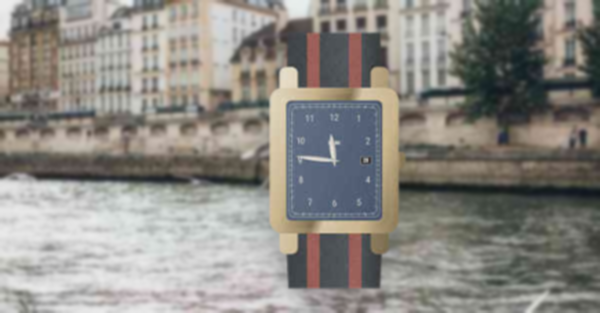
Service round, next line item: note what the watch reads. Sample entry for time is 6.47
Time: 11.46
